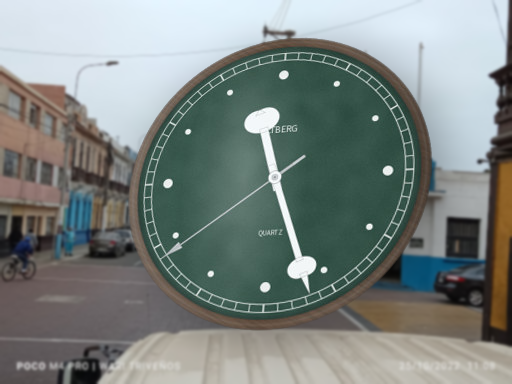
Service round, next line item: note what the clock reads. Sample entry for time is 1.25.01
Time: 11.26.39
